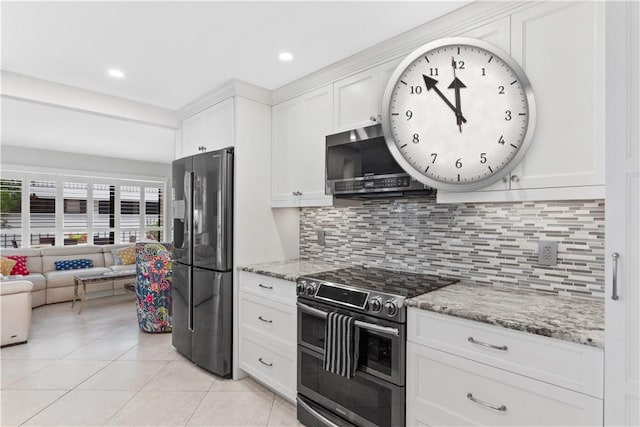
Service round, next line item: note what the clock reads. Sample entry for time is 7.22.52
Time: 11.52.59
